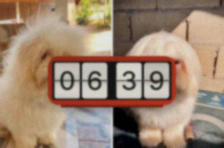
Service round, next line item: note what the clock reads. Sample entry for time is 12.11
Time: 6.39
